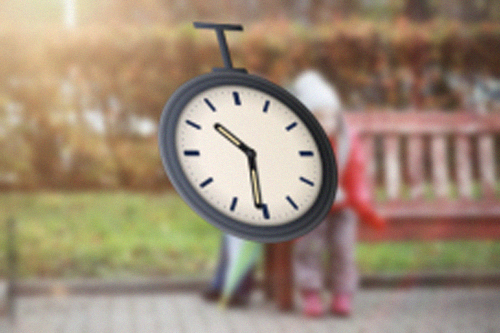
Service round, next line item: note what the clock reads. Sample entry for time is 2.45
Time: 10.31
